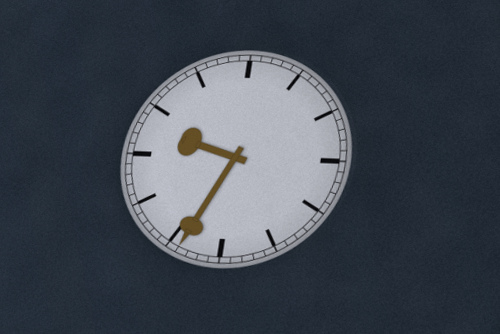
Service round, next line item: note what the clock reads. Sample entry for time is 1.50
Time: 9.34
